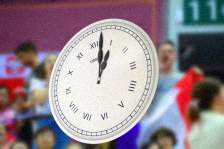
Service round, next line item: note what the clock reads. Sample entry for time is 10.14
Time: 1.02
